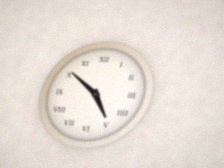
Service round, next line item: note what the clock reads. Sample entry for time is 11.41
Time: 4.51
